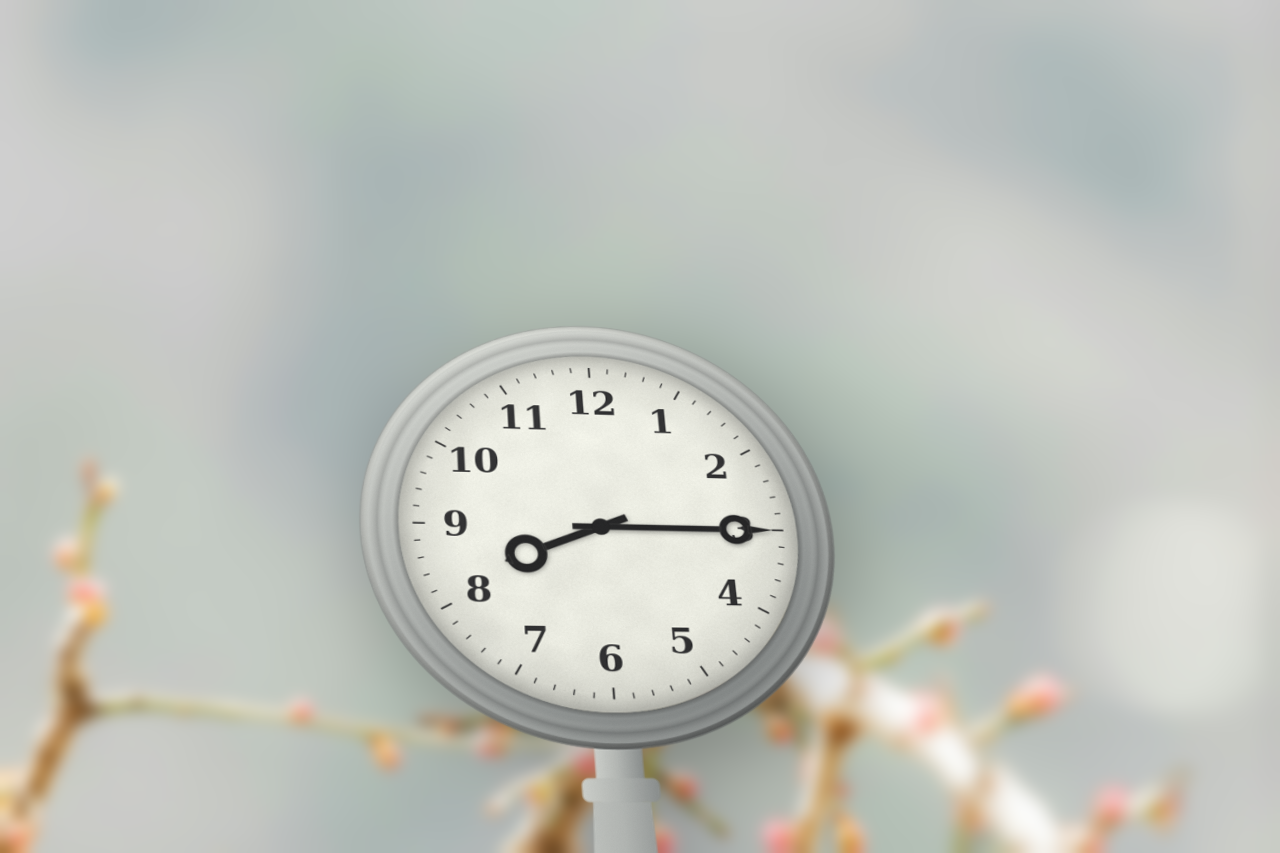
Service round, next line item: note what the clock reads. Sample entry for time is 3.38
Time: 8.15
